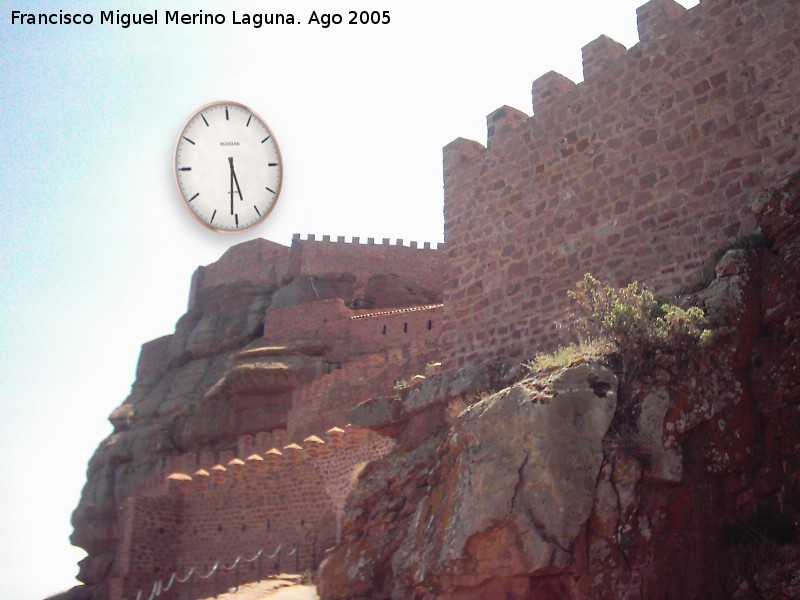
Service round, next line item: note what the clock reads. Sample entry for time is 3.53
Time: 5.31
